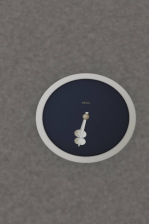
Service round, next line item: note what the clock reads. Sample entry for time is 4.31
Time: 6.32
